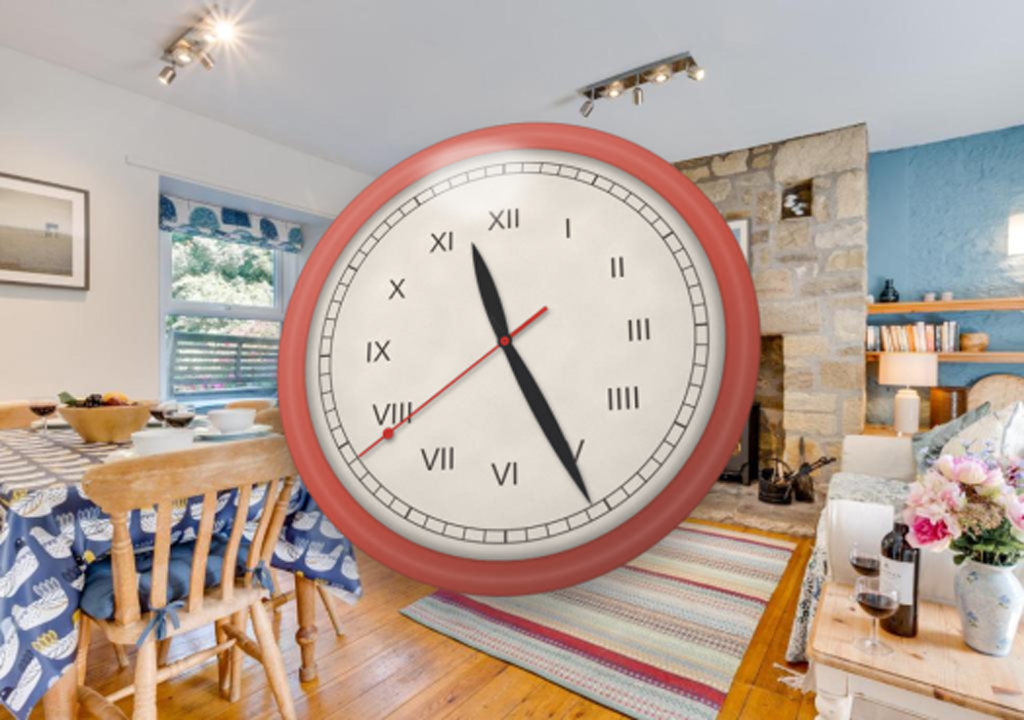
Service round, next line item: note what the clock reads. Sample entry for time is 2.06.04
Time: 11.25.39
